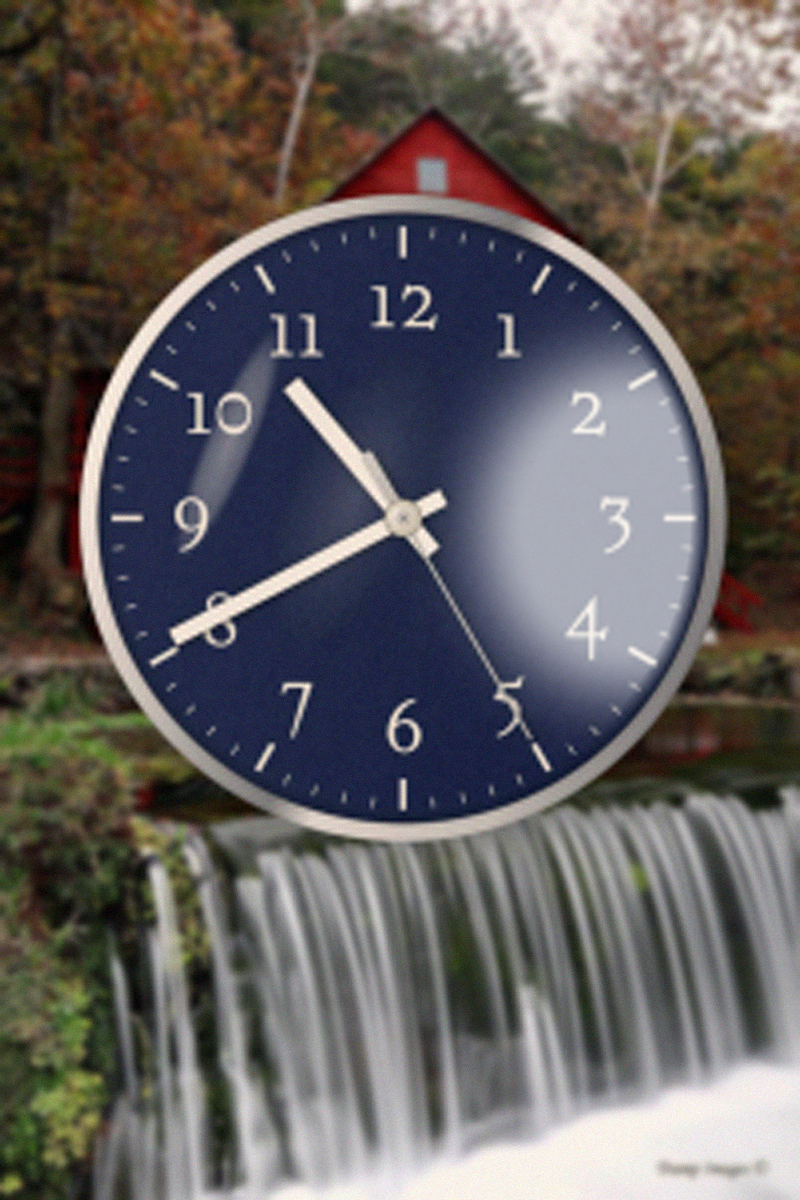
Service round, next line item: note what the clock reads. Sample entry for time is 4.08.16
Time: 10.40.25
